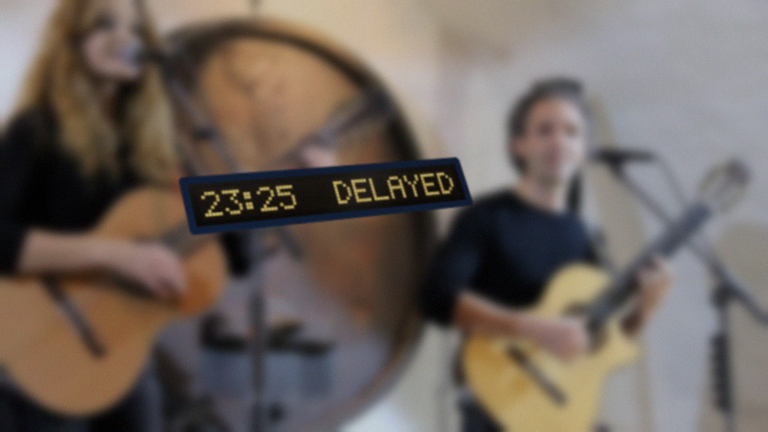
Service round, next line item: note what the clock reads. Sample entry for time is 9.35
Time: 23.25
